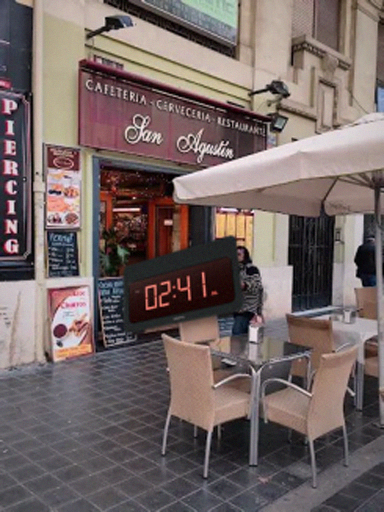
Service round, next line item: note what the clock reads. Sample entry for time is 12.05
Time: 2.41
